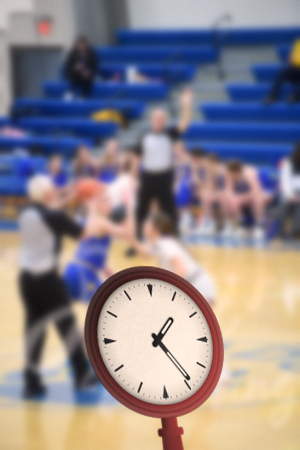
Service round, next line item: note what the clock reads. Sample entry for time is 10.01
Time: 1.24
